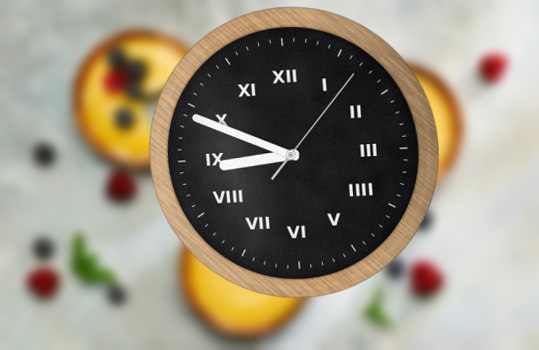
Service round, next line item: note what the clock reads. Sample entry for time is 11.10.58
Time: 8.49.07
